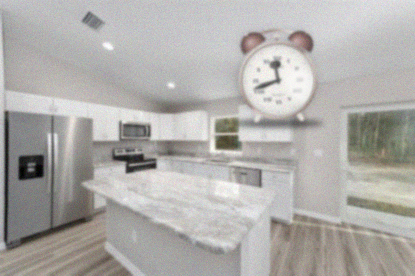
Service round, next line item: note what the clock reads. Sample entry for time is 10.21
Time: 11.42
